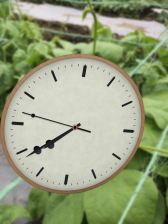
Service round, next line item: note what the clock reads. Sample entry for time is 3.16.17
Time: 7.38.47
